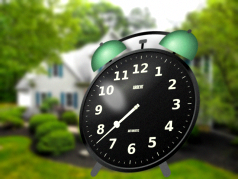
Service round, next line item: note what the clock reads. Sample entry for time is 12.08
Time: 7.38
